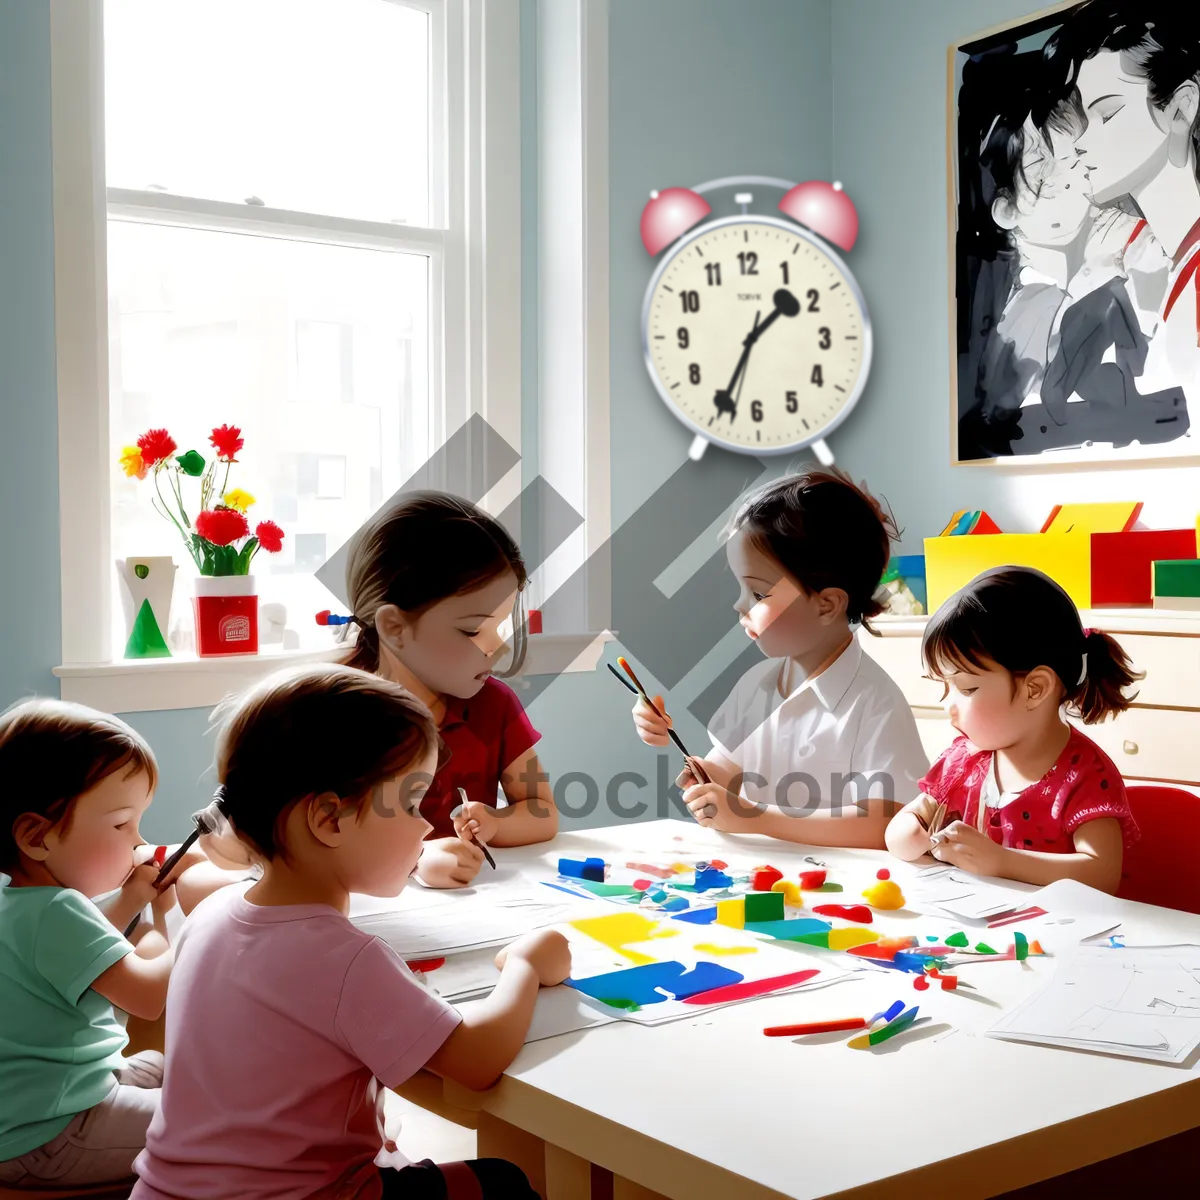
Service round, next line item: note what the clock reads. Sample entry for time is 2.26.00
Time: 1.34.33
